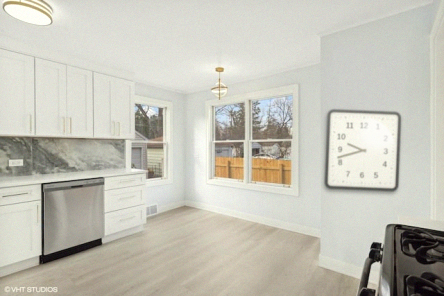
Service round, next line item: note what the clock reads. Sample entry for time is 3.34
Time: 9.42
